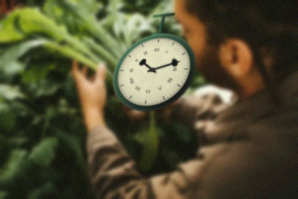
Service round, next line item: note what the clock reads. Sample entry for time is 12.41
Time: 10.12
